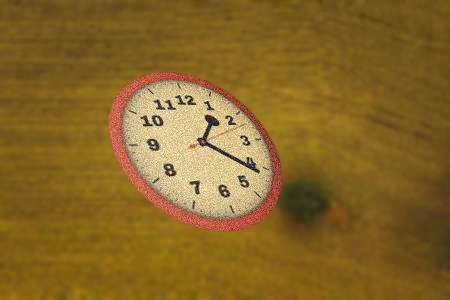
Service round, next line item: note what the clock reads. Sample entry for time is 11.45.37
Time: 1.21.12
